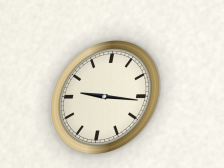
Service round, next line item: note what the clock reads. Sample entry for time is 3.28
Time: 9.16
